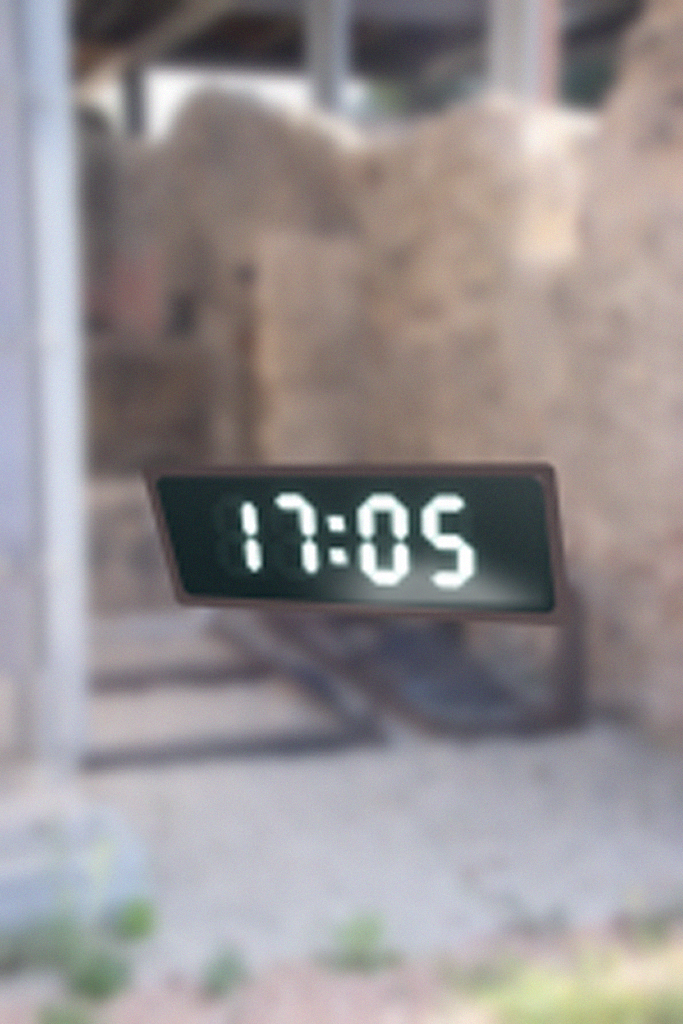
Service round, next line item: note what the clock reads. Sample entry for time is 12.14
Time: 17.05
